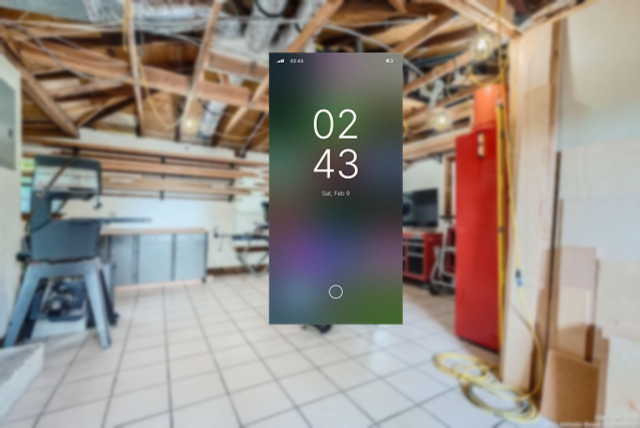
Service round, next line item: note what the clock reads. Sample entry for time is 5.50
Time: 2.43
